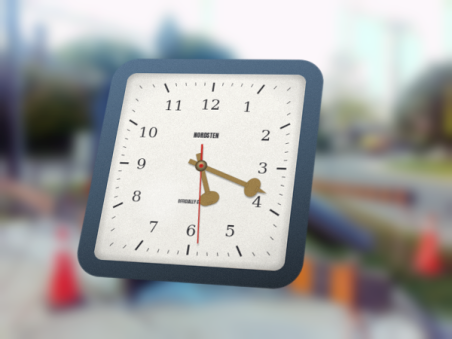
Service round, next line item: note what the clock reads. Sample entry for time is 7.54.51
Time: 5.18.29
